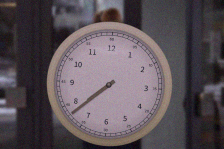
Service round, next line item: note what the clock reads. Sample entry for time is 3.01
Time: 7.38
